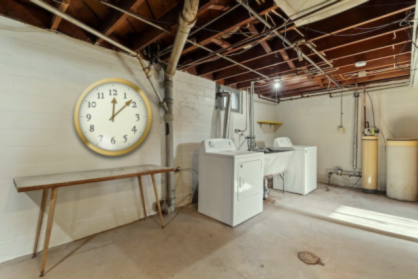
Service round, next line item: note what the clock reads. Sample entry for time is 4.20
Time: 12.08
